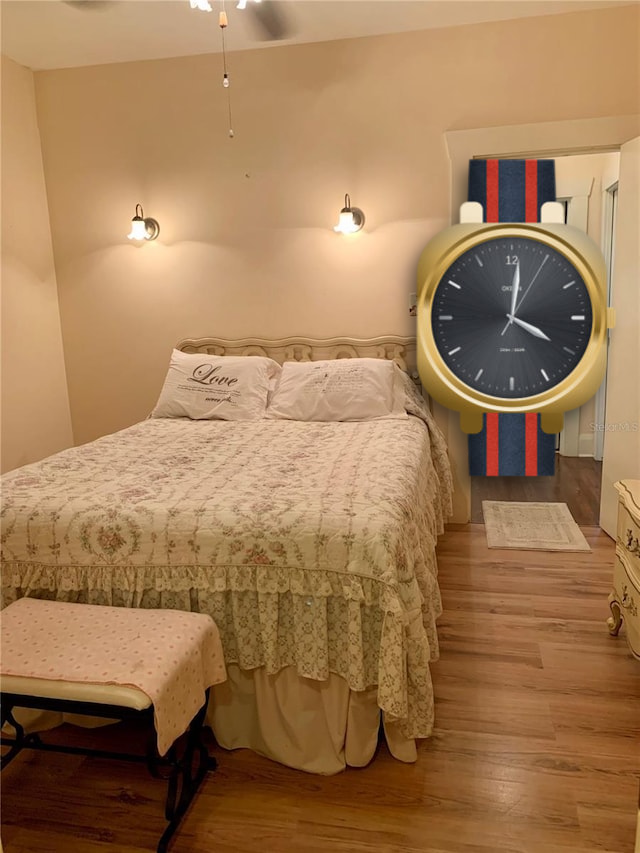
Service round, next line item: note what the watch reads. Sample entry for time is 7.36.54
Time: 4.01.05
